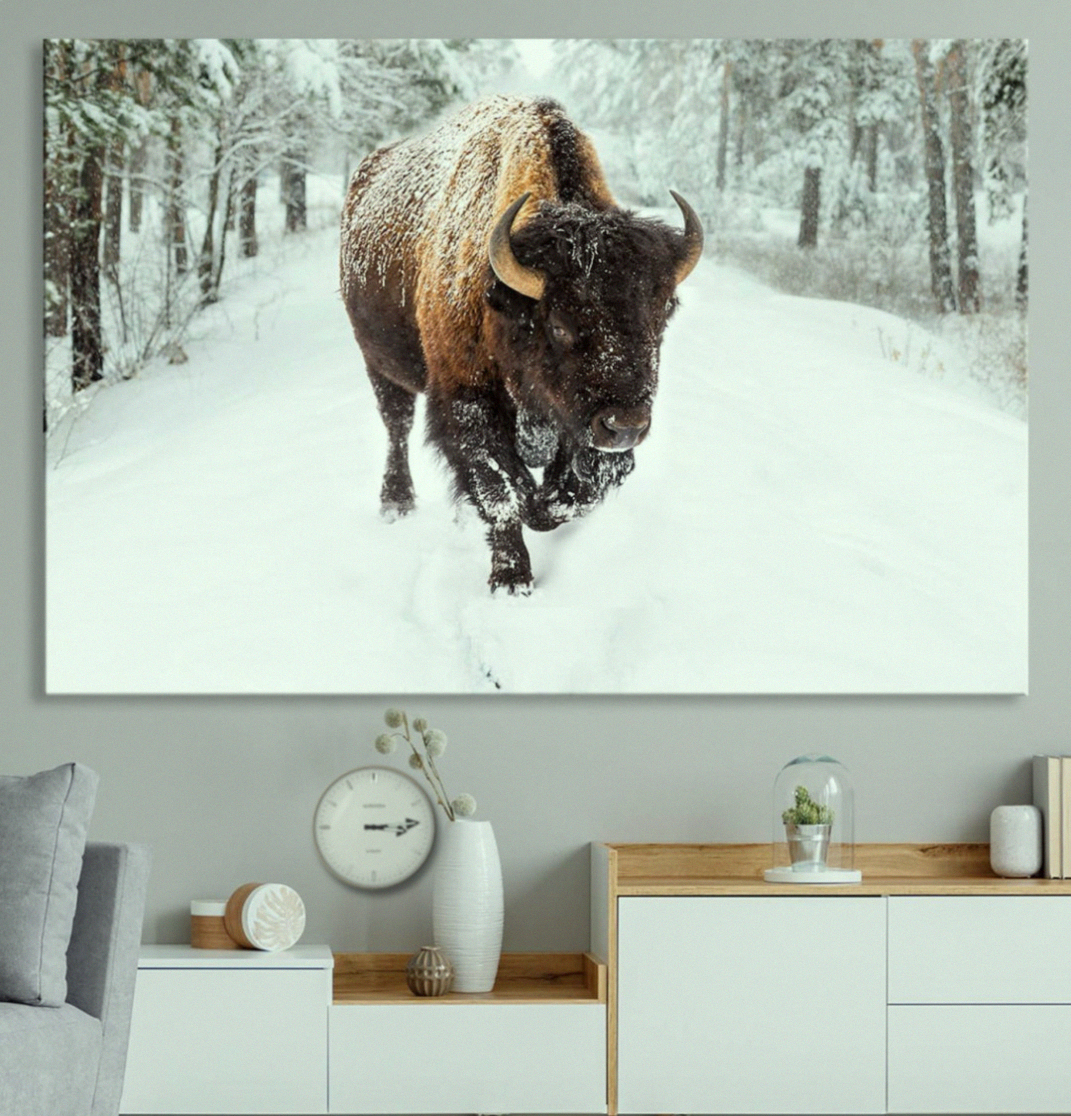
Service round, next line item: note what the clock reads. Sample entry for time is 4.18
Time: 3.14
